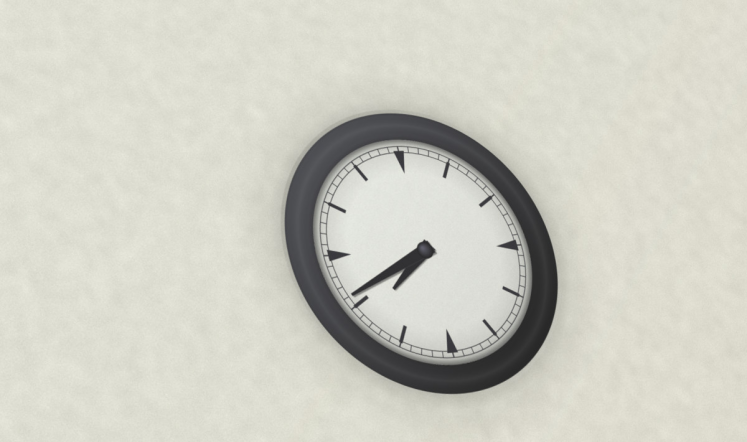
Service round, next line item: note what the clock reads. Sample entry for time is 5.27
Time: 7.41
